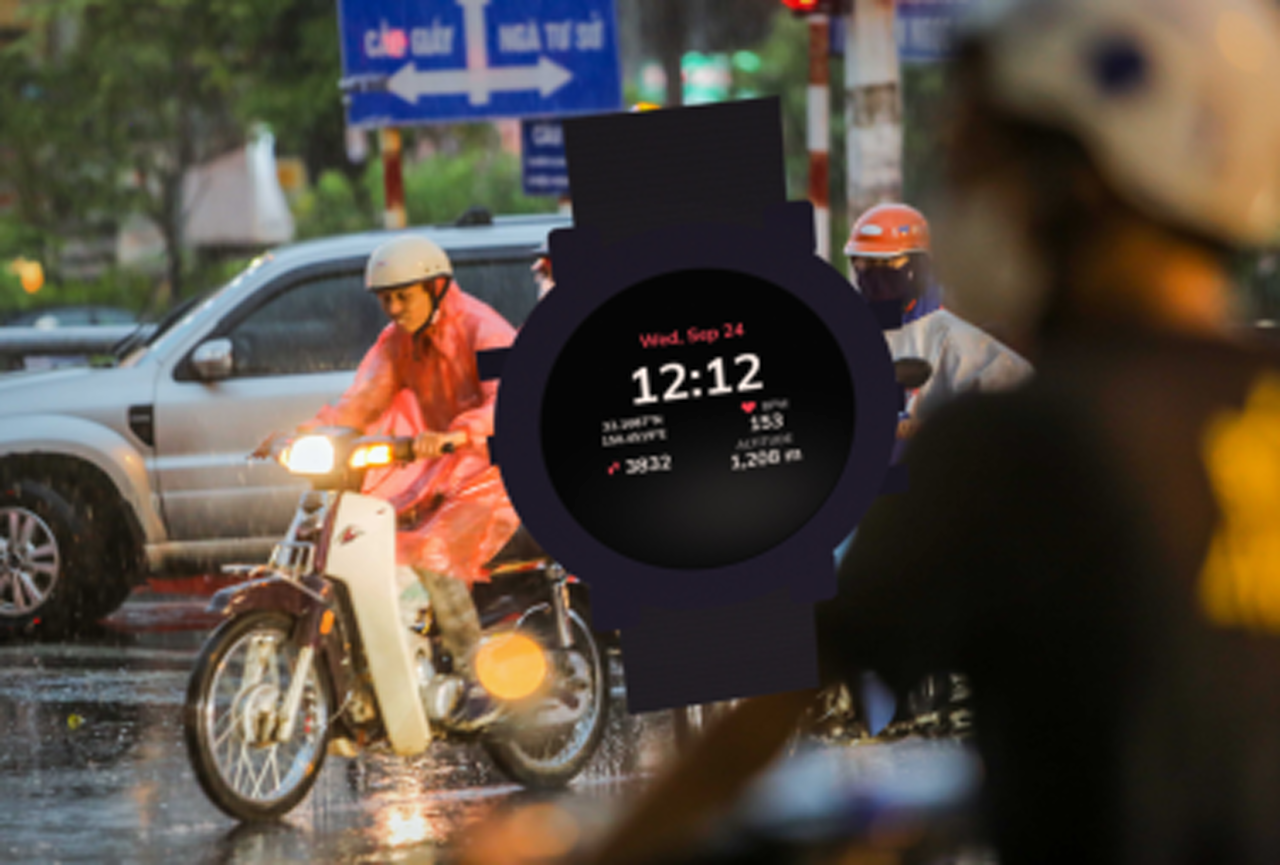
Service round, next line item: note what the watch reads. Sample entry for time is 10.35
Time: 12.12
